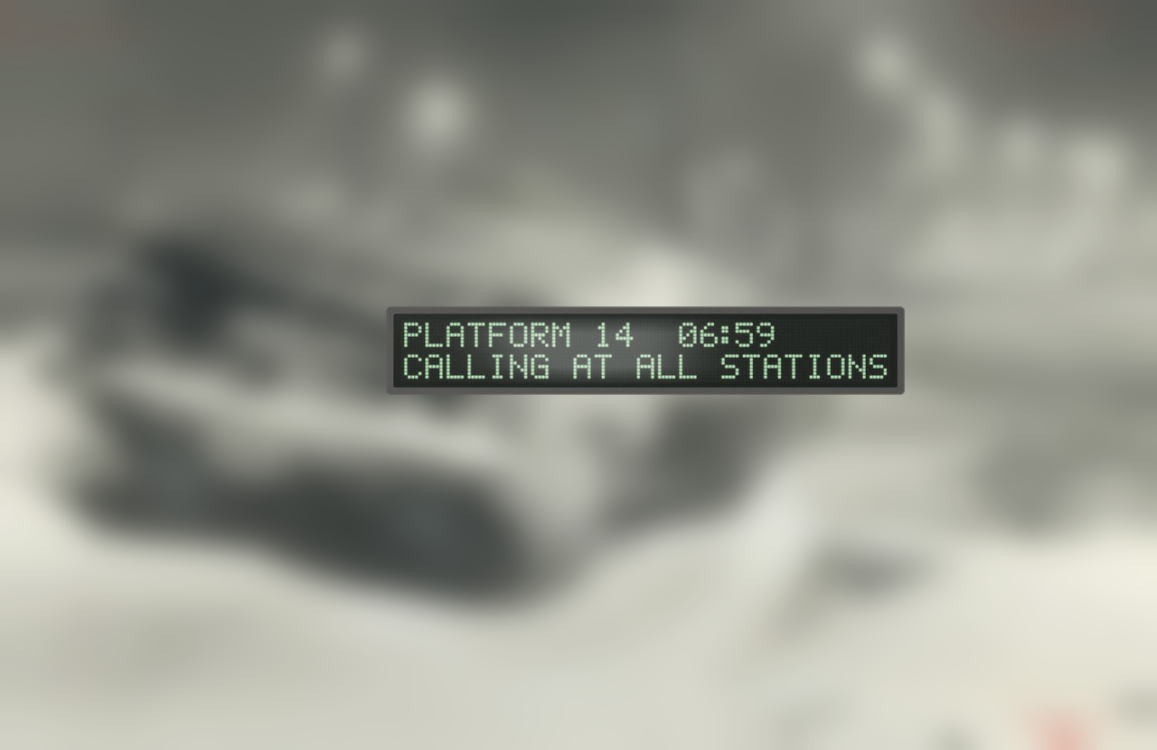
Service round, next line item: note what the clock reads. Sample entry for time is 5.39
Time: 6.59
